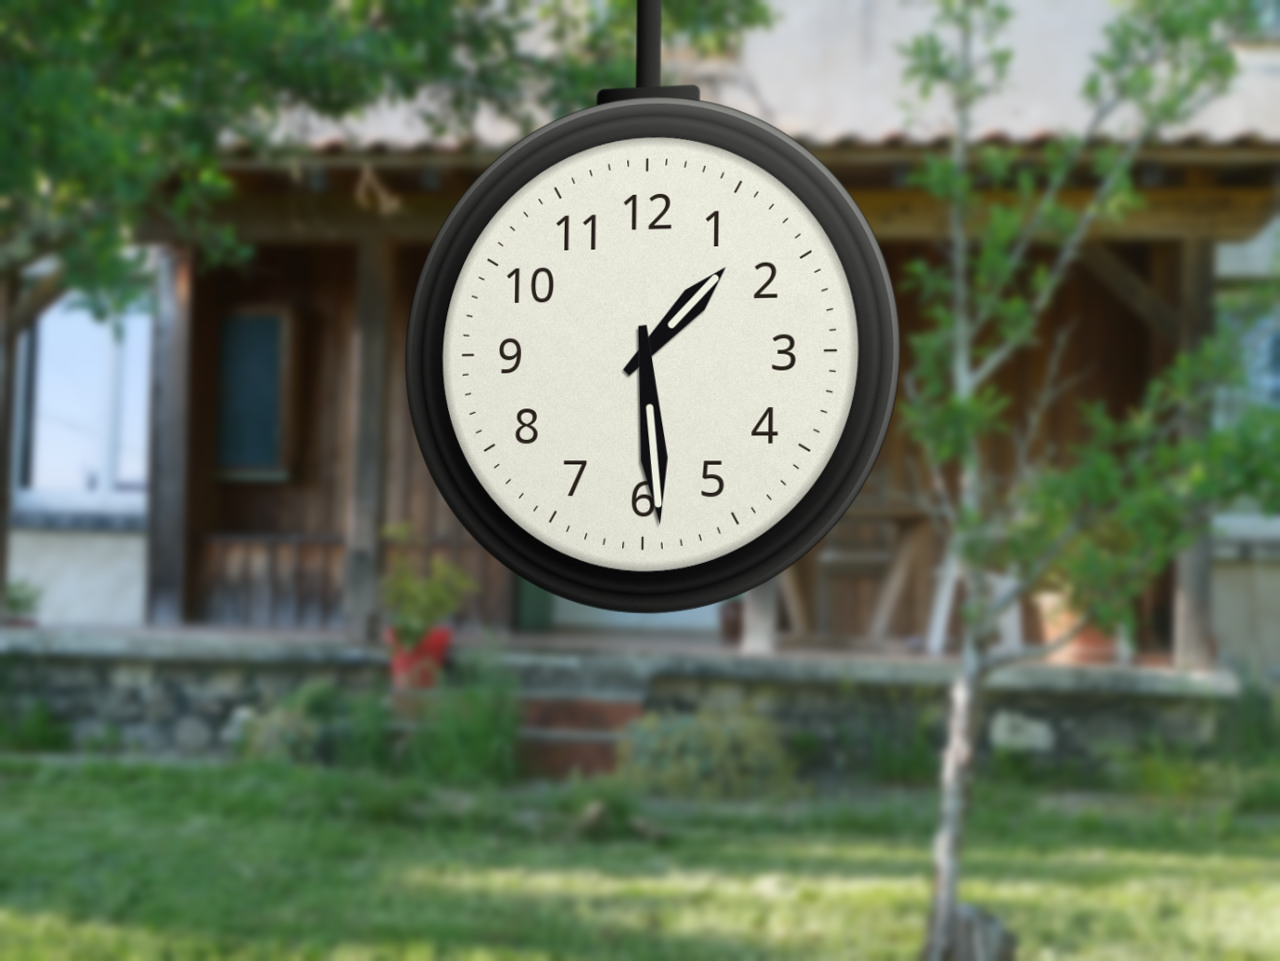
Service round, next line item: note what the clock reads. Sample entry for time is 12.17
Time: 1.29
